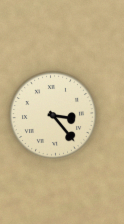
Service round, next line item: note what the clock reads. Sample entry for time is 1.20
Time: 3.24
